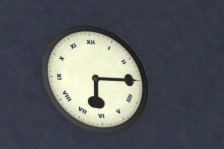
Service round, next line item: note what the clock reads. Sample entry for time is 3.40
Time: 6.15
